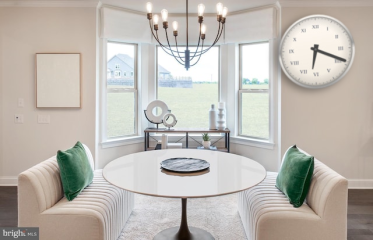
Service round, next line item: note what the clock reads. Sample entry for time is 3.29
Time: 6.19
